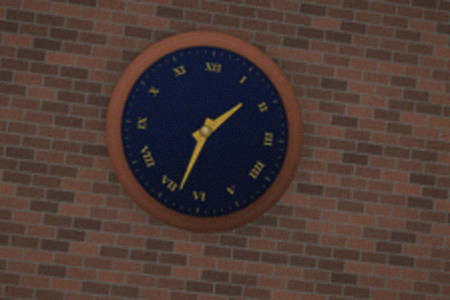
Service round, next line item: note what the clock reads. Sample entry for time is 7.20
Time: 1.33
